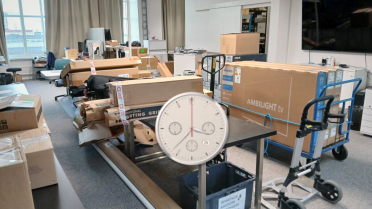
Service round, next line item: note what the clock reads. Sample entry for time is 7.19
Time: 3.37
